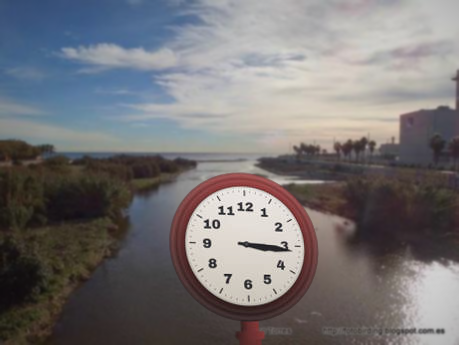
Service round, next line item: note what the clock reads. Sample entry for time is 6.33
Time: 3.16
